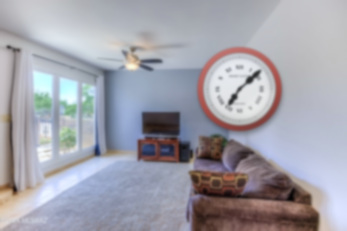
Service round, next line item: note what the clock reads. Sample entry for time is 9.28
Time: 7.08
